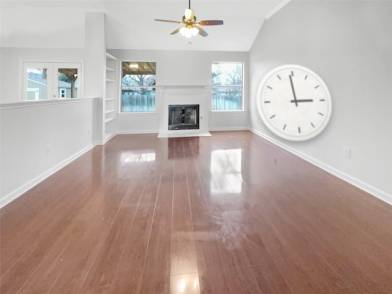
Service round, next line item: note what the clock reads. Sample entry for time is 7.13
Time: 2.59
